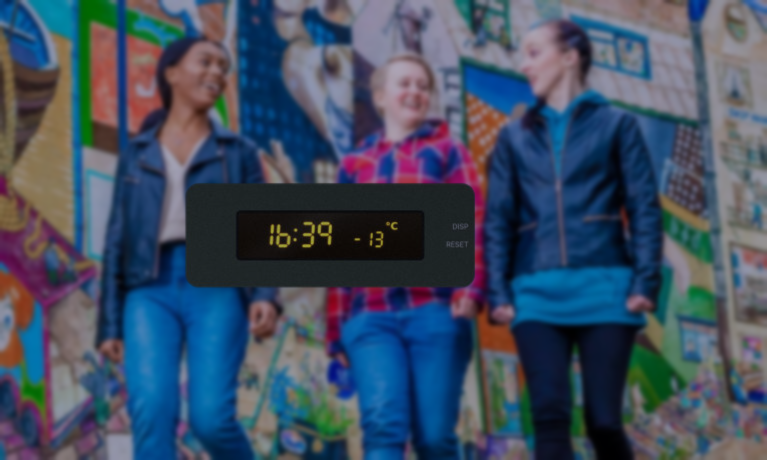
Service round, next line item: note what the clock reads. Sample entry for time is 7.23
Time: 16.39
